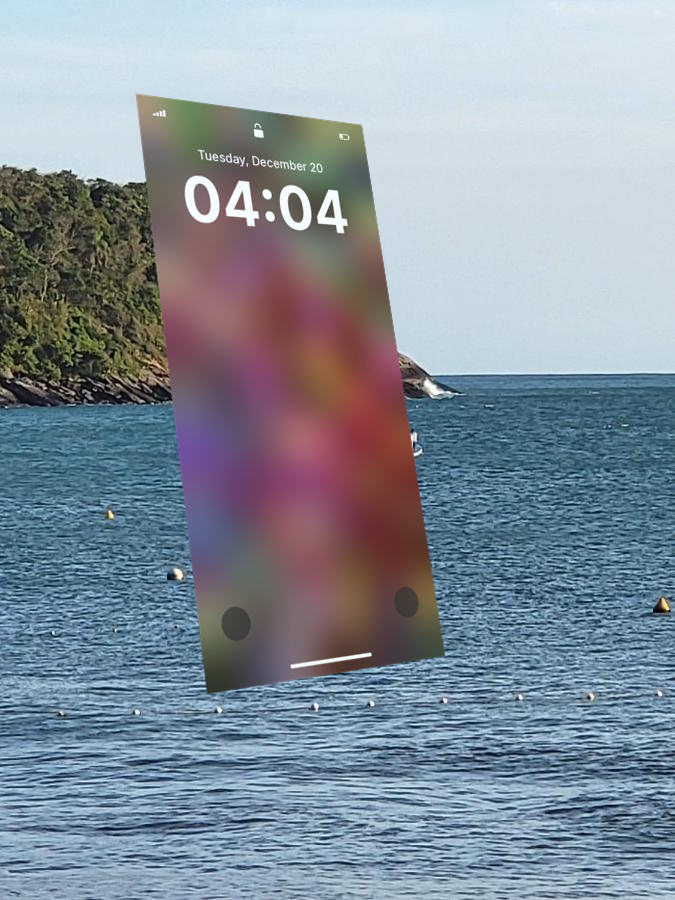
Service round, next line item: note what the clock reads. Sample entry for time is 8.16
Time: 4.04
